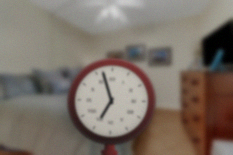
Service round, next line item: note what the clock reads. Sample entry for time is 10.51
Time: 6.57
